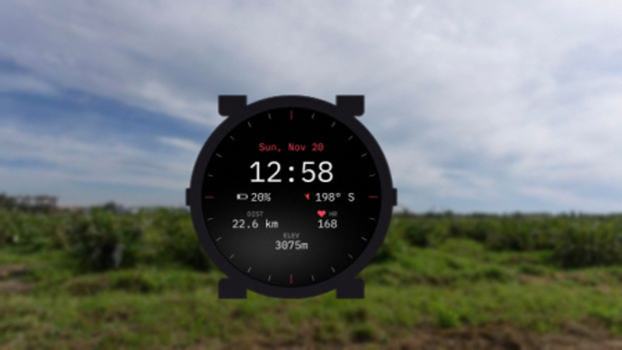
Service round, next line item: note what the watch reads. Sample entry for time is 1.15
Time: 12.58
